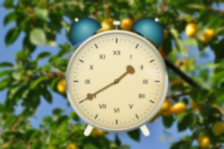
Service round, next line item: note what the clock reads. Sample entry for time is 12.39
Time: 1.40
